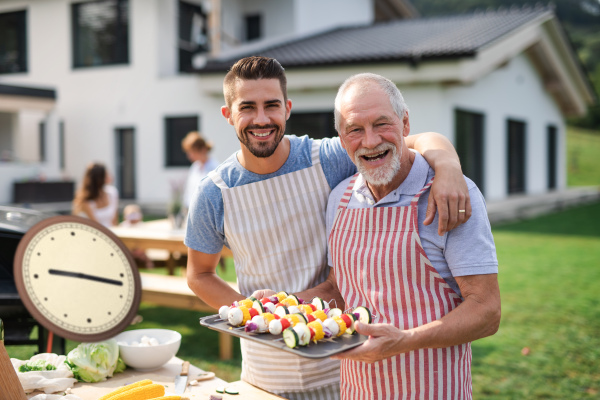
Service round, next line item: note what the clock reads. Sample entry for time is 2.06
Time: 9.17
